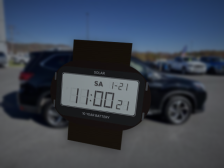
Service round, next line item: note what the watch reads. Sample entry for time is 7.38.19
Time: 11.00.21
